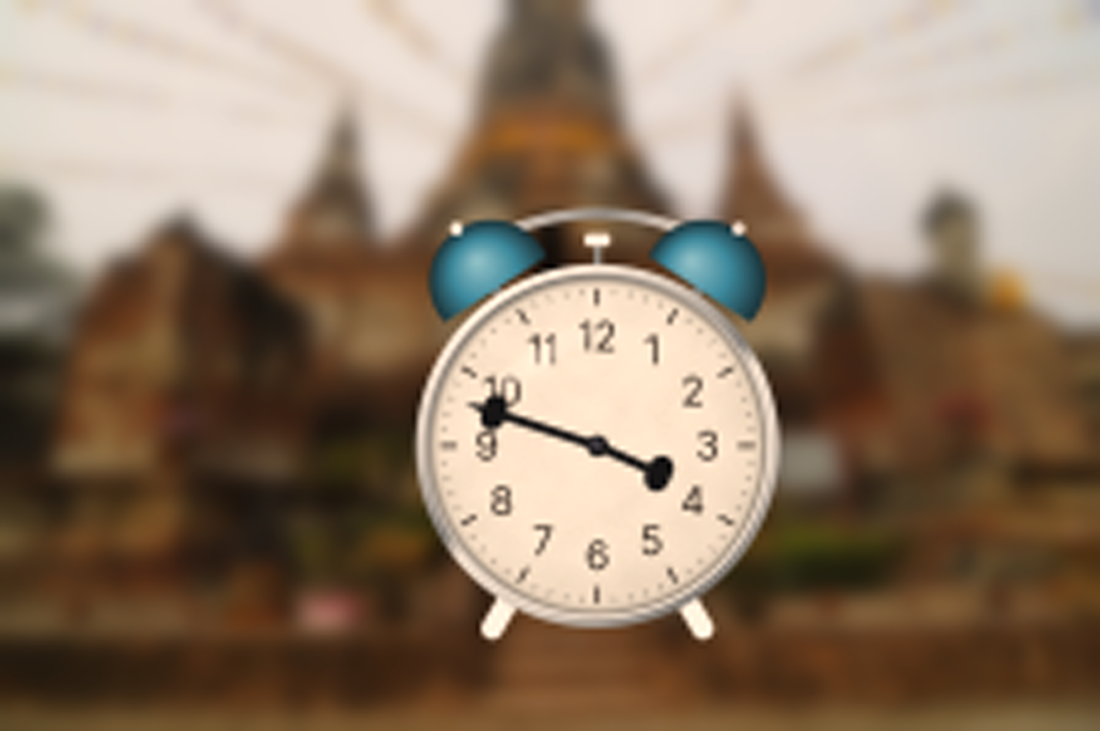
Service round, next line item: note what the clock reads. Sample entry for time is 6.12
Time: 3.48
